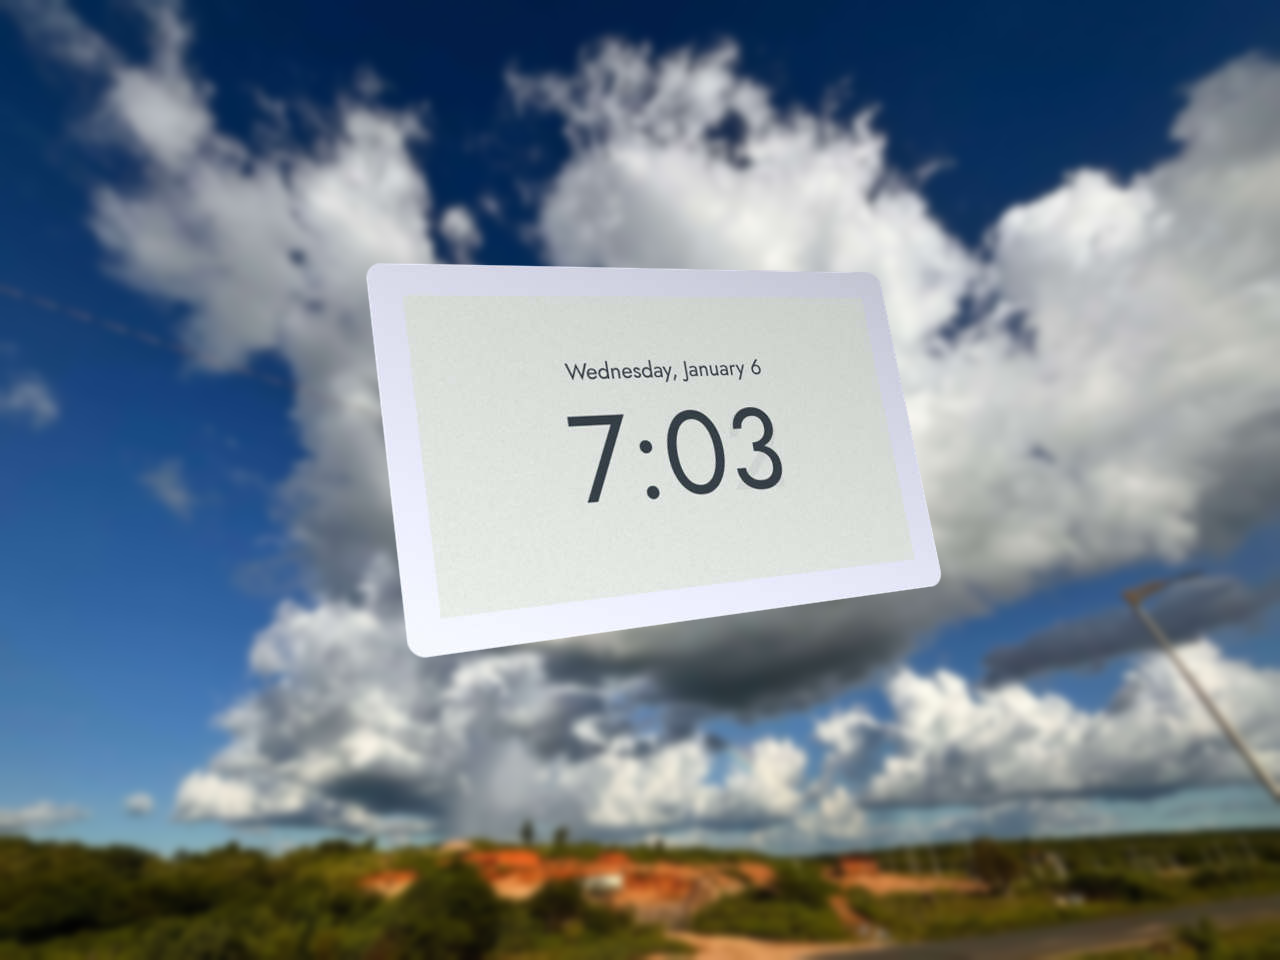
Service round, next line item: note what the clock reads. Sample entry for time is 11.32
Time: 7.03
